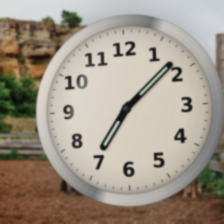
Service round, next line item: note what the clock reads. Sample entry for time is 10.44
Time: 7.08
